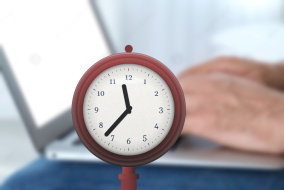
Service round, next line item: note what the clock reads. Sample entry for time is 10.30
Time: 11.37
